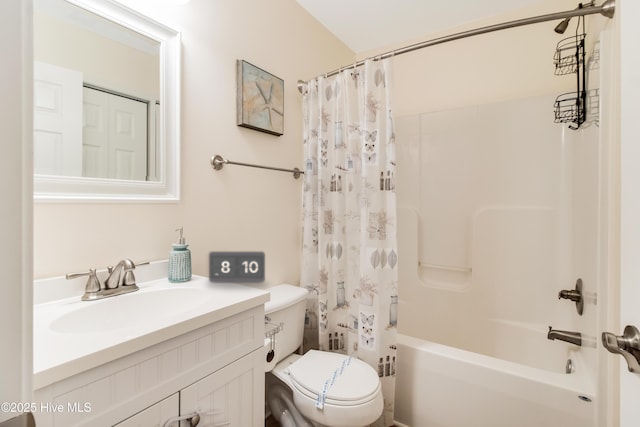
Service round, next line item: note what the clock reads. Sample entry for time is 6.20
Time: 8.10
